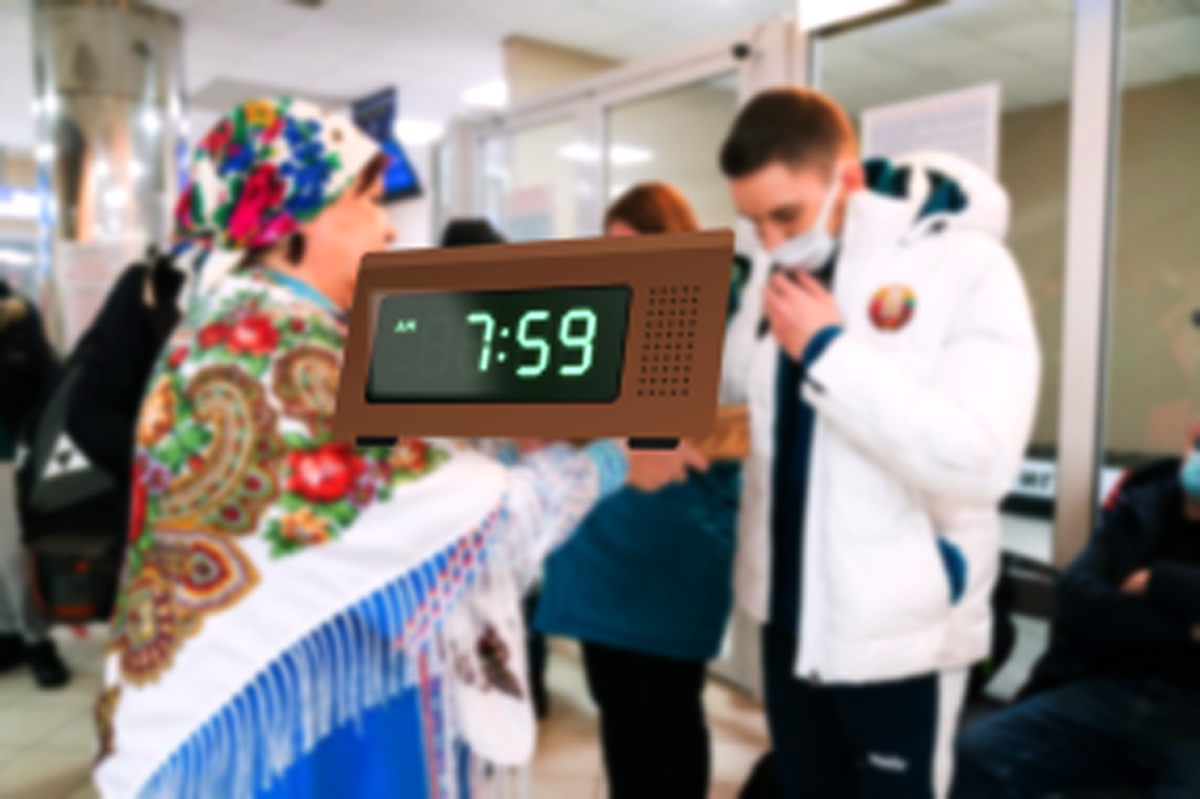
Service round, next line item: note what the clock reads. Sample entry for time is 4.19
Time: 7.59
